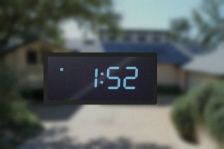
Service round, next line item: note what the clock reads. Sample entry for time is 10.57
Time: 1.52
